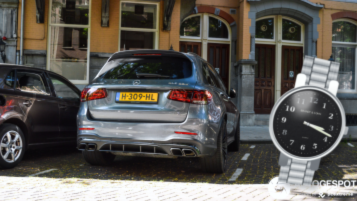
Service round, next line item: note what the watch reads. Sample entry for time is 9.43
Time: 3.18
